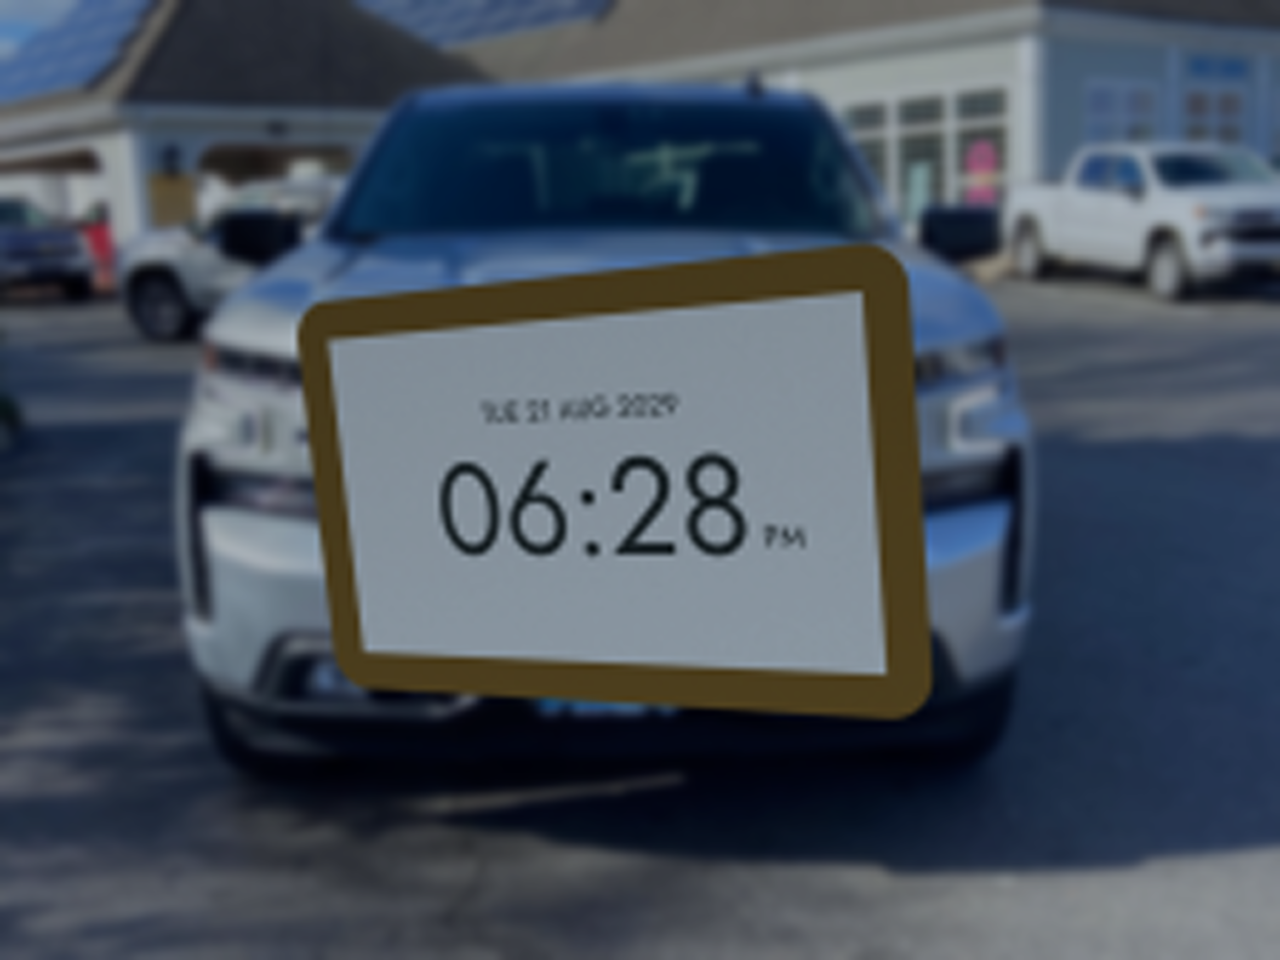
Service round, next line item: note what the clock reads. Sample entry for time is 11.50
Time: 6.28
